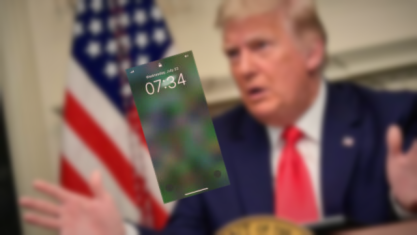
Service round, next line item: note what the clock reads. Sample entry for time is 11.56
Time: 7.34
